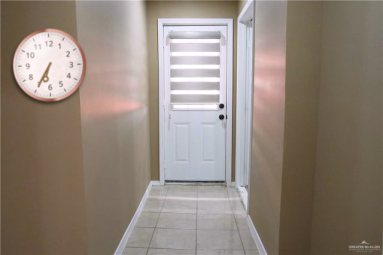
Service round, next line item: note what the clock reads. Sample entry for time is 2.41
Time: 6.35
